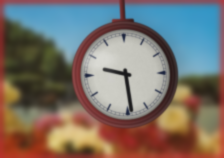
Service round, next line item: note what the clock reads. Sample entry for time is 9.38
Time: 9.29
